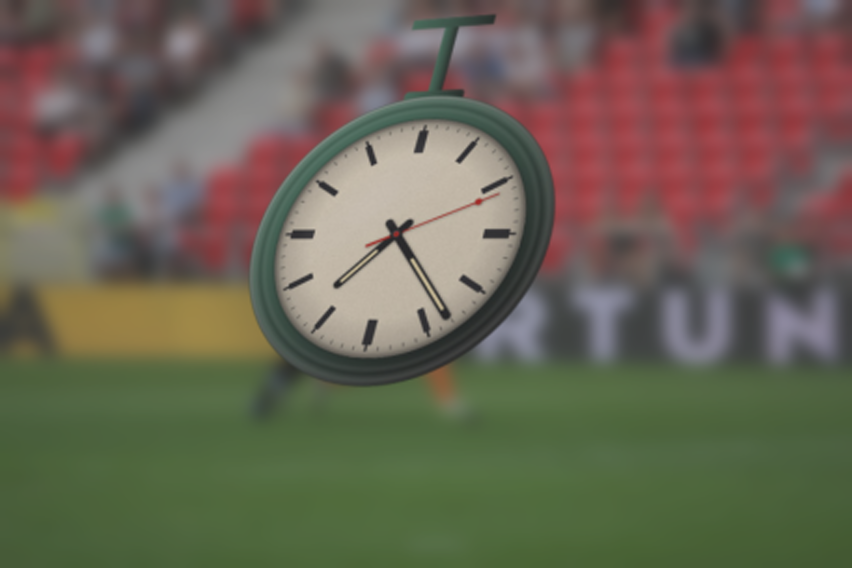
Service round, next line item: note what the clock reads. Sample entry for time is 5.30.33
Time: 7.23.11
